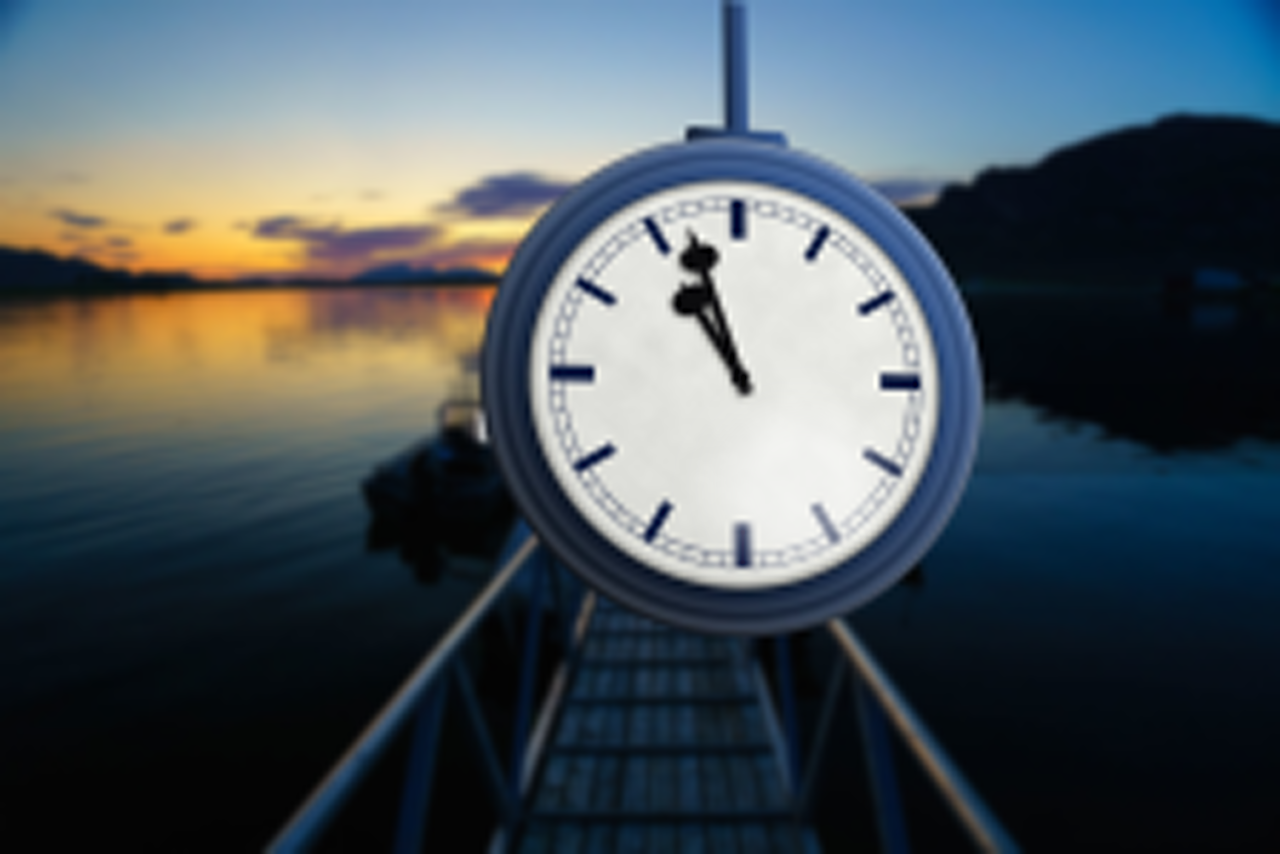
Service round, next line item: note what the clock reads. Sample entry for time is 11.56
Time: 10.57
